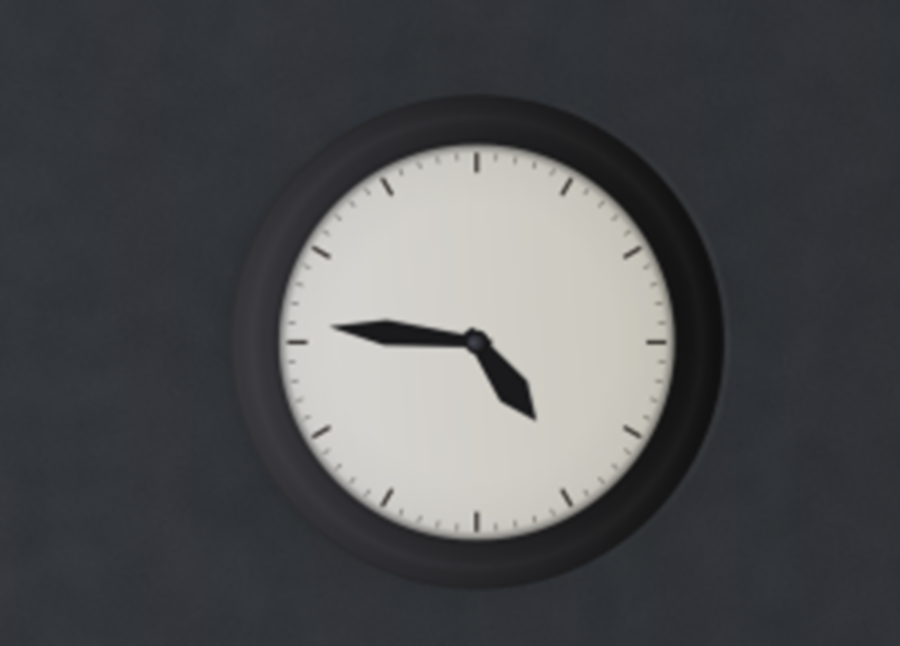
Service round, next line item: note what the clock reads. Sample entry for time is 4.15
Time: 4.46
